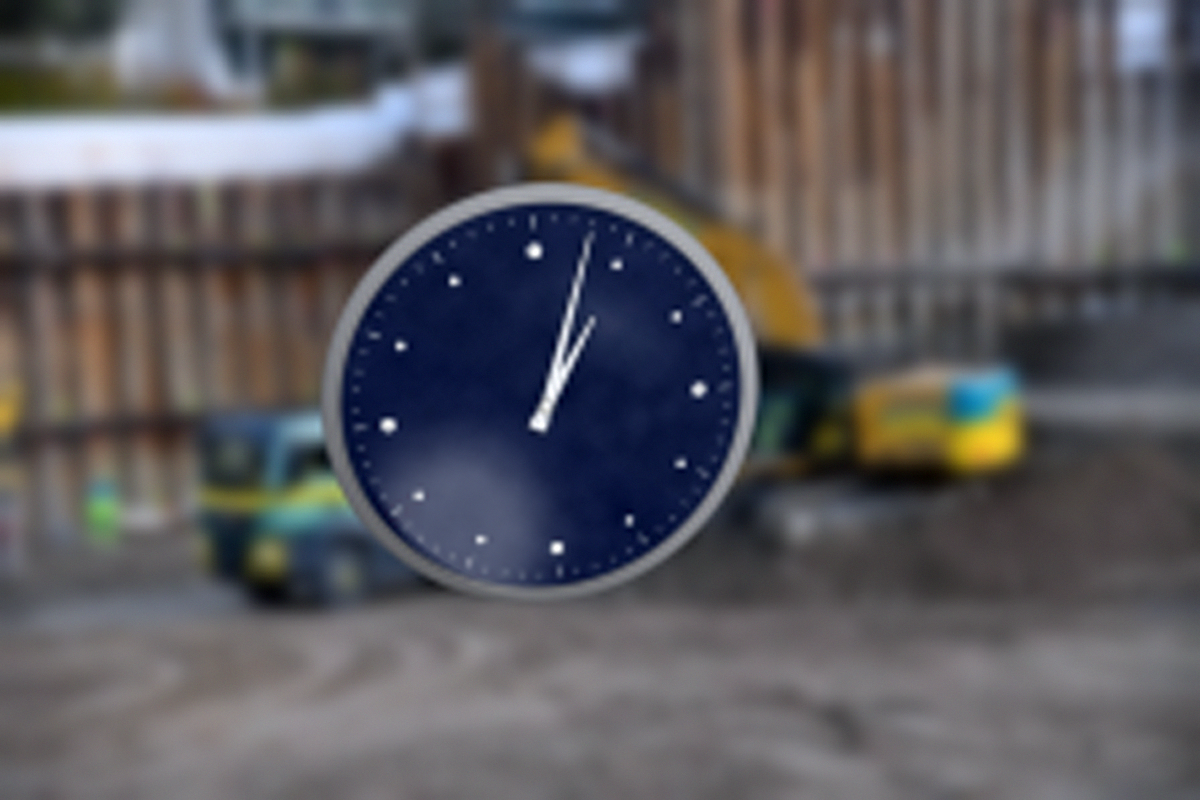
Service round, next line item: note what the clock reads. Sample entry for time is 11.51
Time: 1.03
